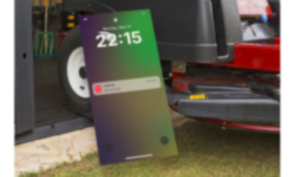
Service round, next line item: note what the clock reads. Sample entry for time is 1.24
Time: 22.15
